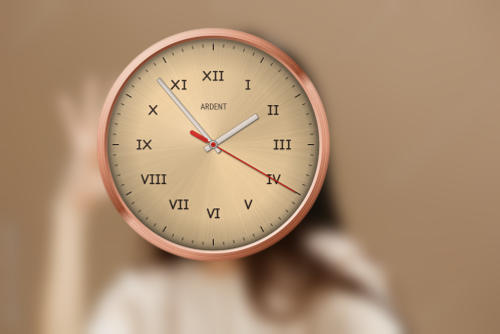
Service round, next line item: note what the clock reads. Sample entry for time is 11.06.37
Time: 1.53.20
